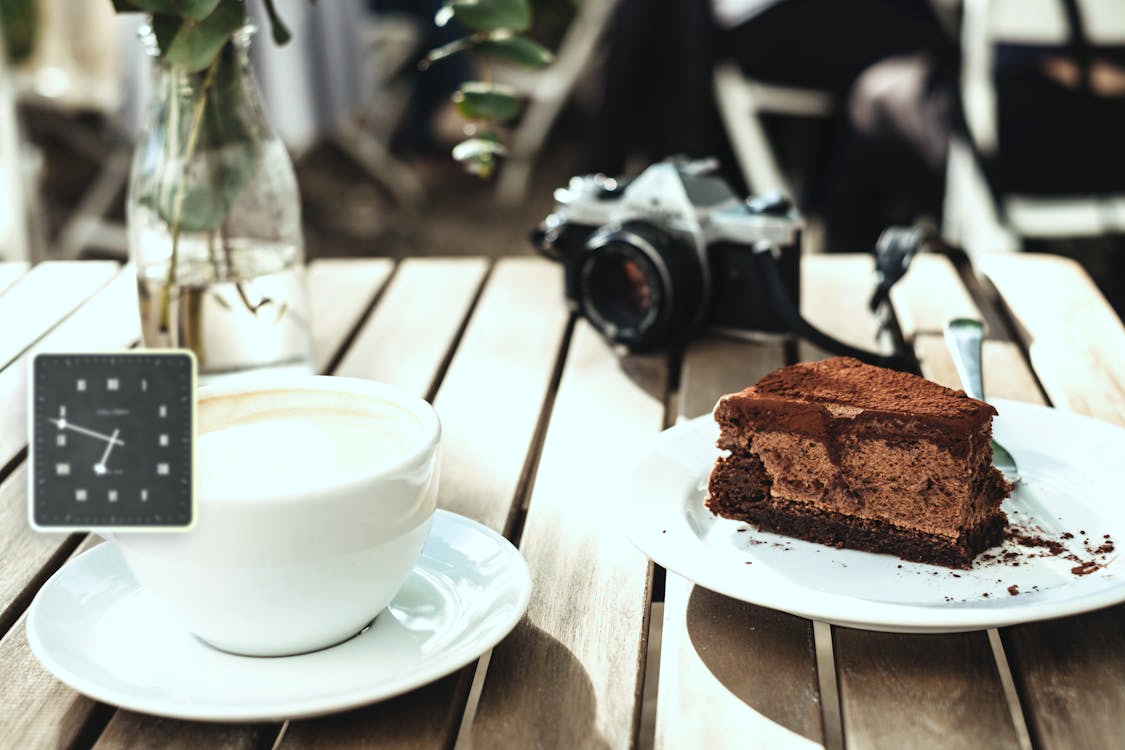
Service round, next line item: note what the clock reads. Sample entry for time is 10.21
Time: 6.48
